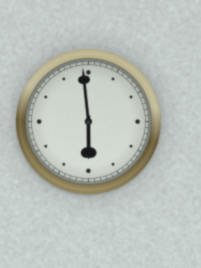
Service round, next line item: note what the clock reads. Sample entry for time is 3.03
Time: 5.59
